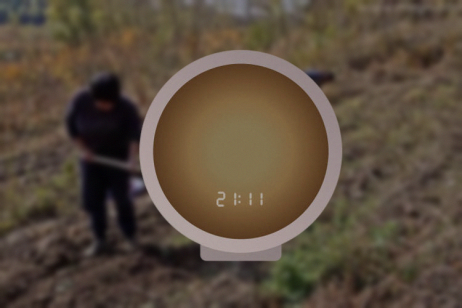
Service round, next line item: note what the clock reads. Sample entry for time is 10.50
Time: 21.11
